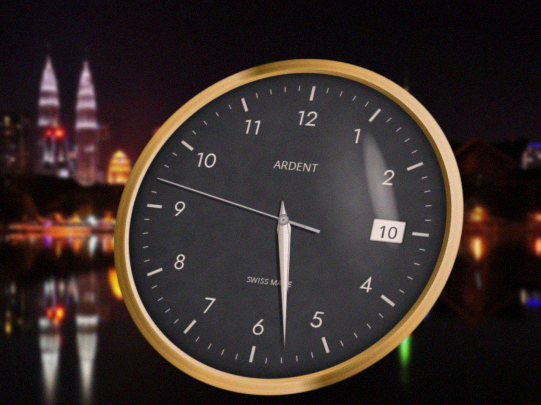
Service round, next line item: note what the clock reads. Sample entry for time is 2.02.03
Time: 5.27.47
